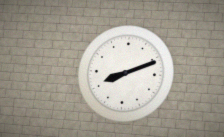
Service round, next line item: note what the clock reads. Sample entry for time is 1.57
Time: 8.11
